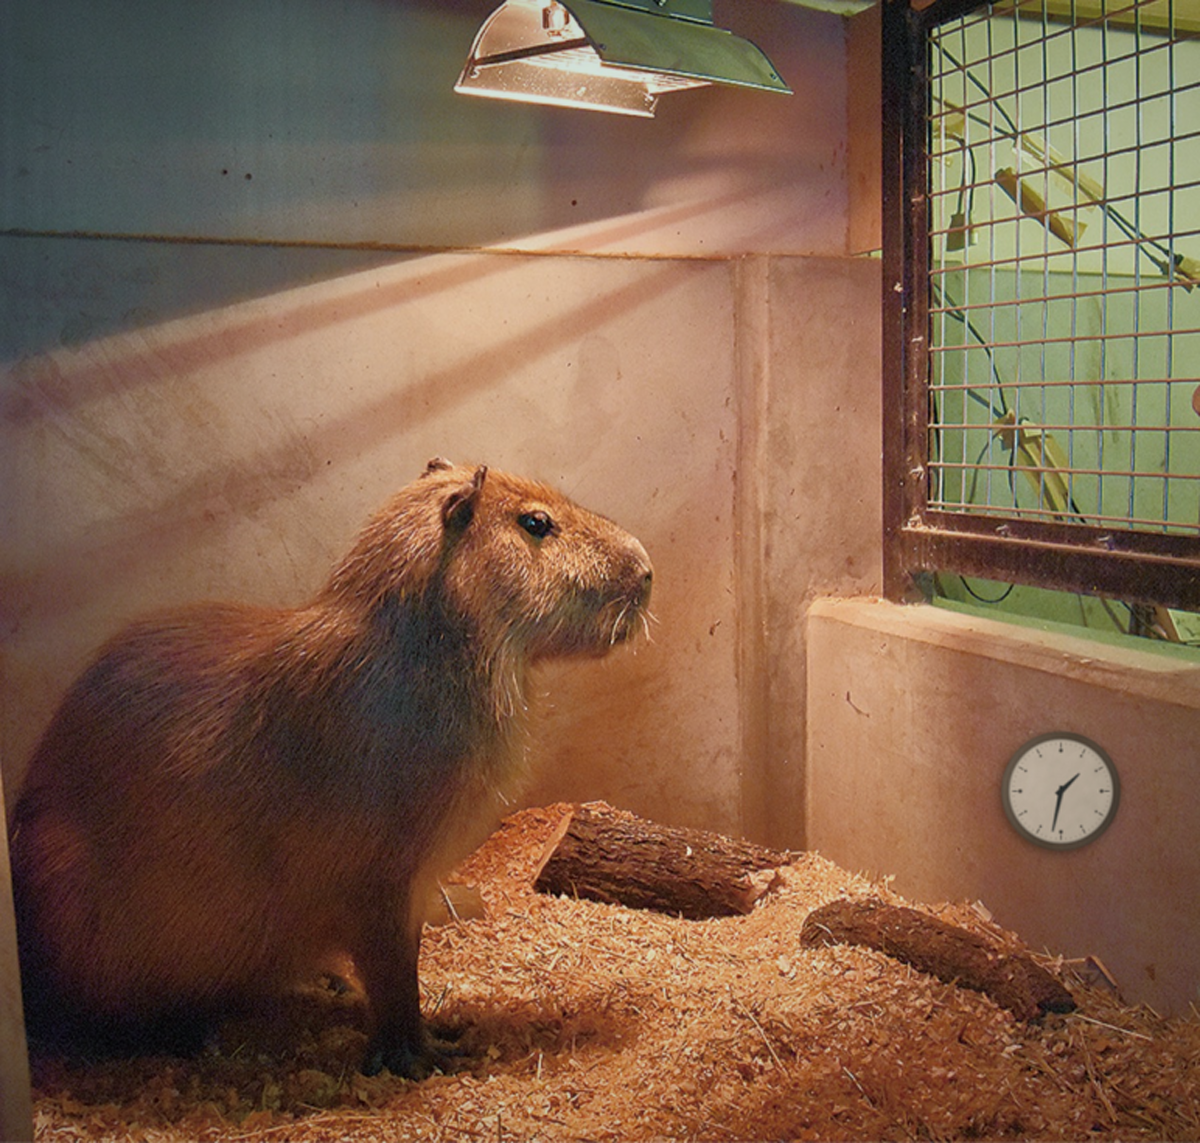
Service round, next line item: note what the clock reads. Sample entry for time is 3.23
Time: 1.32
